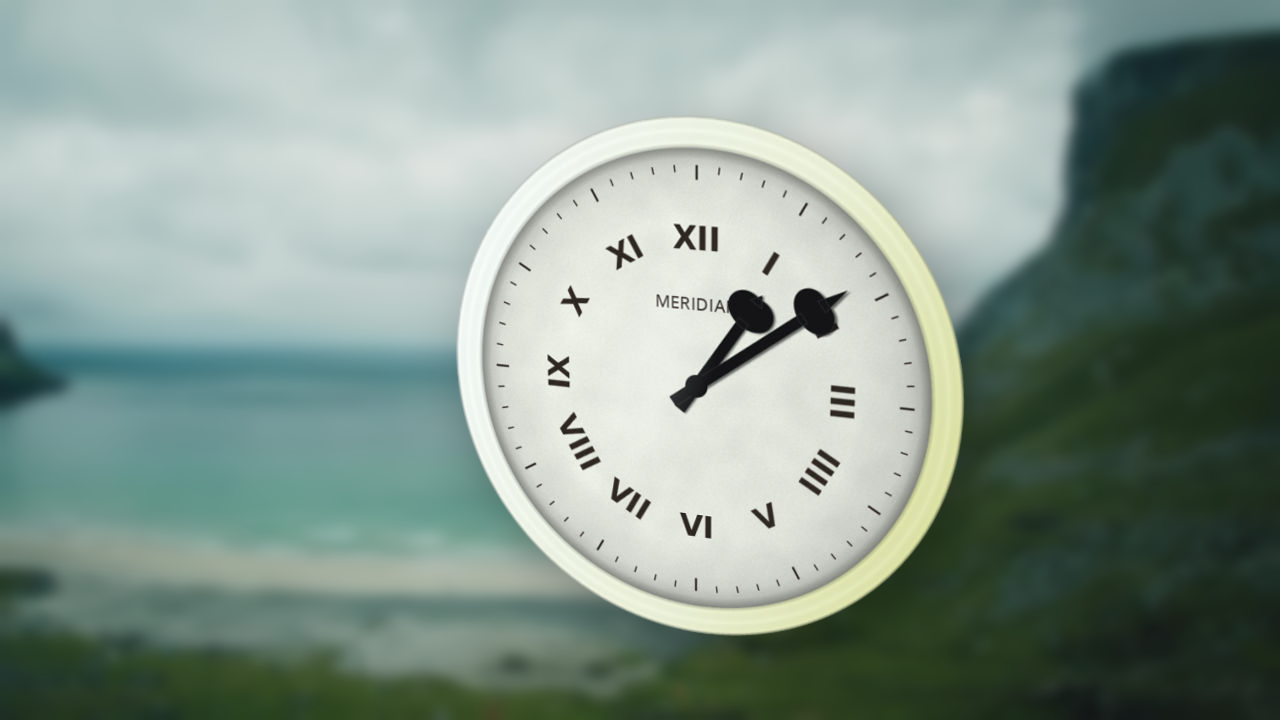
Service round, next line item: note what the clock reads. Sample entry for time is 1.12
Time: 1.09
